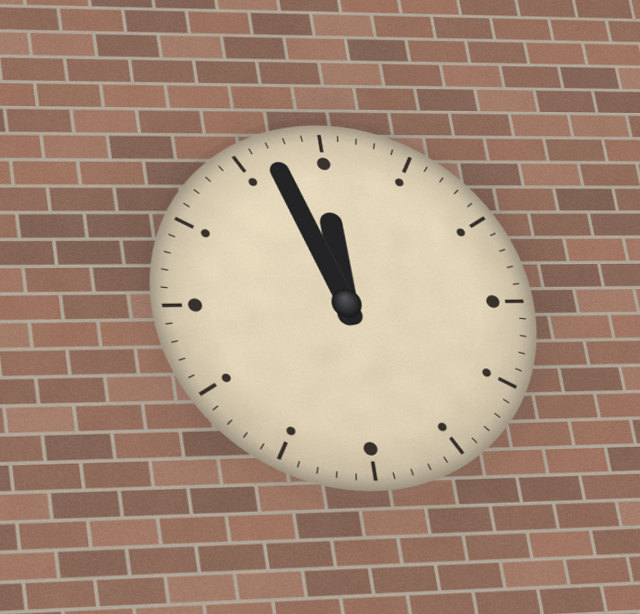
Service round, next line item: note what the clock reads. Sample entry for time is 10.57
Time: 11.57
